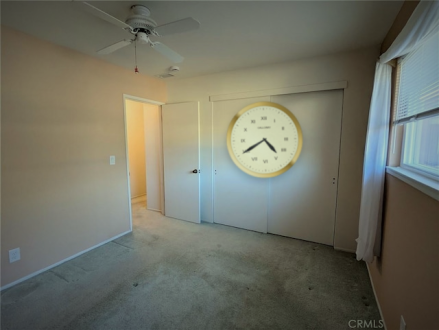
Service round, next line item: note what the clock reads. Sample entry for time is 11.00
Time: 4.40
